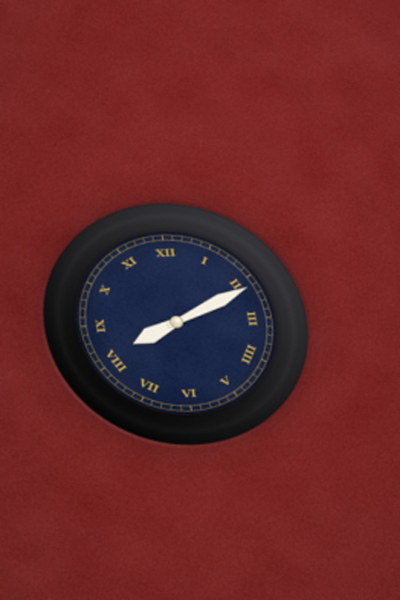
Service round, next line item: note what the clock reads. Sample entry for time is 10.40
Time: 8.11
